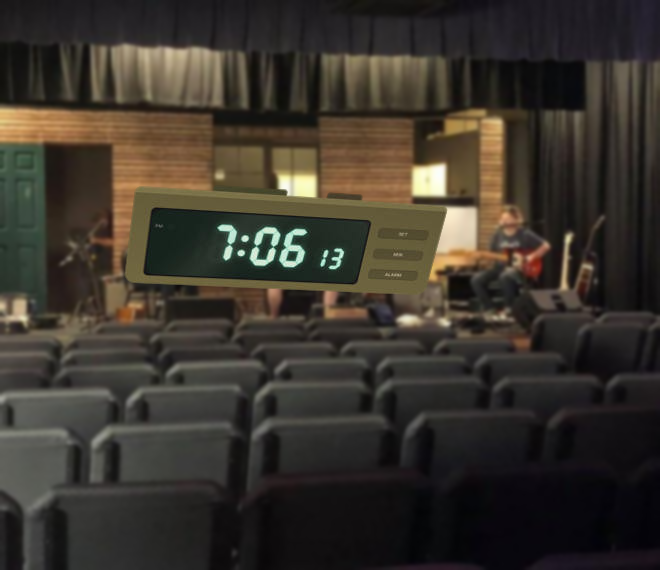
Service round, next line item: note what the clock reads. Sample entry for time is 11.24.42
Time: 7.06.13
